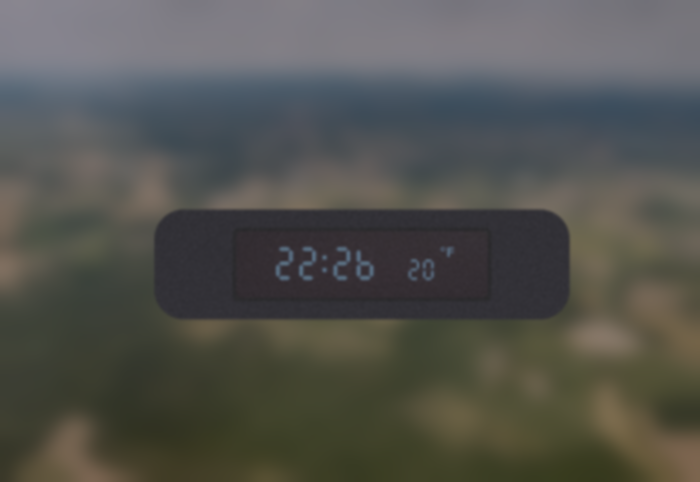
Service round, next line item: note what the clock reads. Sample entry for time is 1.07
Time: 22.26
